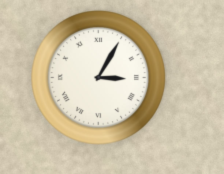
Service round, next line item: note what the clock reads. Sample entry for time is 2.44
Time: 3.05
